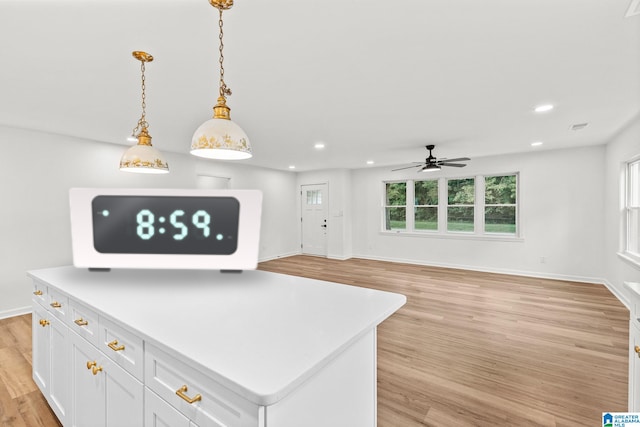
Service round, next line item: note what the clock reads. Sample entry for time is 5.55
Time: 8.59
